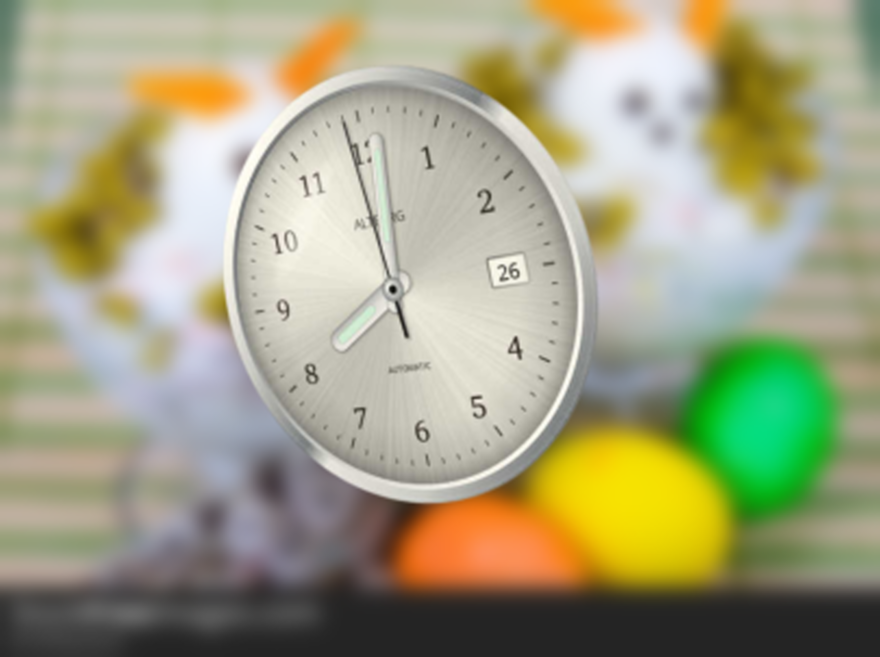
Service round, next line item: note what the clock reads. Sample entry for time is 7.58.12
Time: 8.00.59
